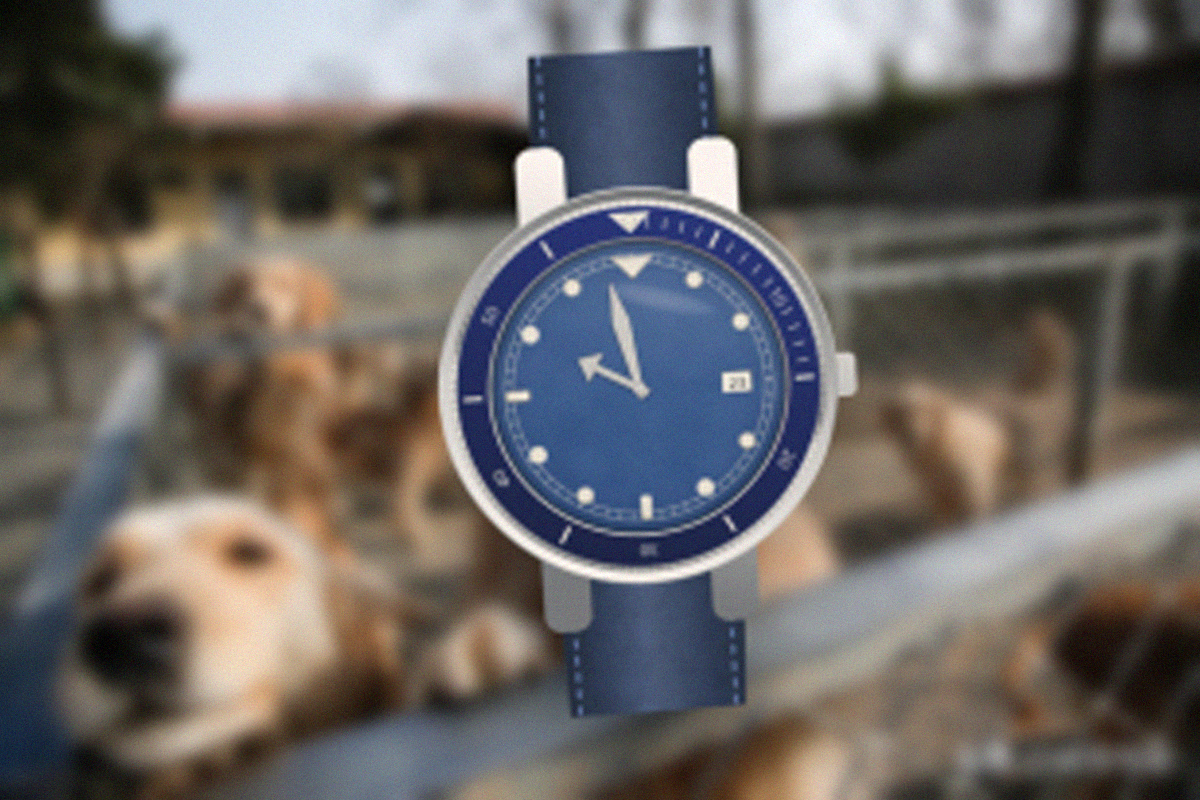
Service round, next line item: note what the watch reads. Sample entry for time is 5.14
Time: 9.58
